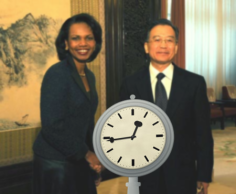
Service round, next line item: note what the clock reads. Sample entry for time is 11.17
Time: 12.44
